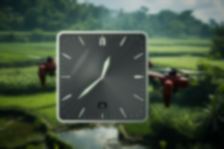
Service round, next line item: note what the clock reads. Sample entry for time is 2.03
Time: 12.38
